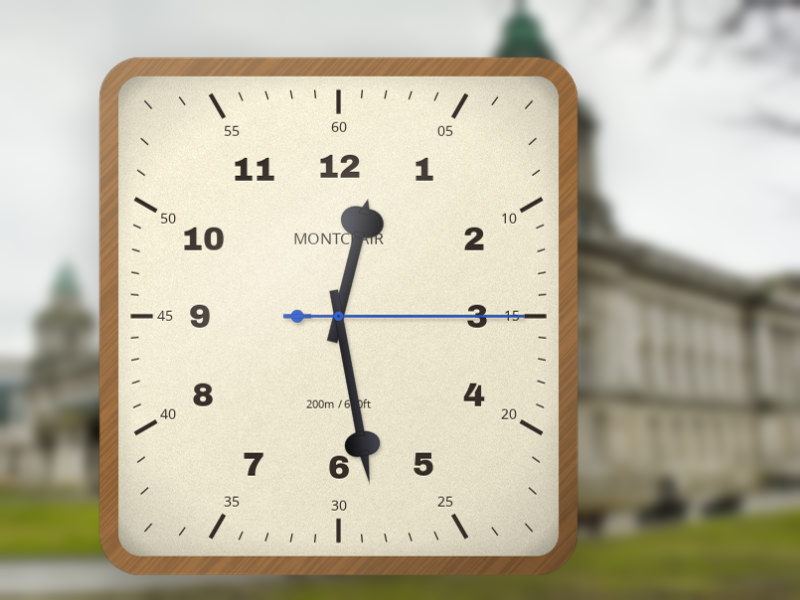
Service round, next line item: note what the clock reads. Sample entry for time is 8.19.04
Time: 12.28.15
